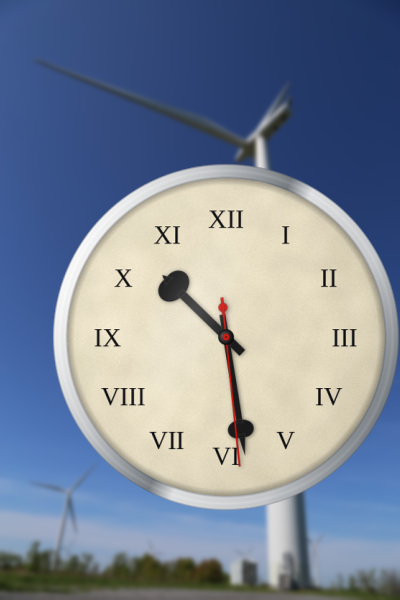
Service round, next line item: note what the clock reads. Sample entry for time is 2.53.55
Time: 10.28.29
